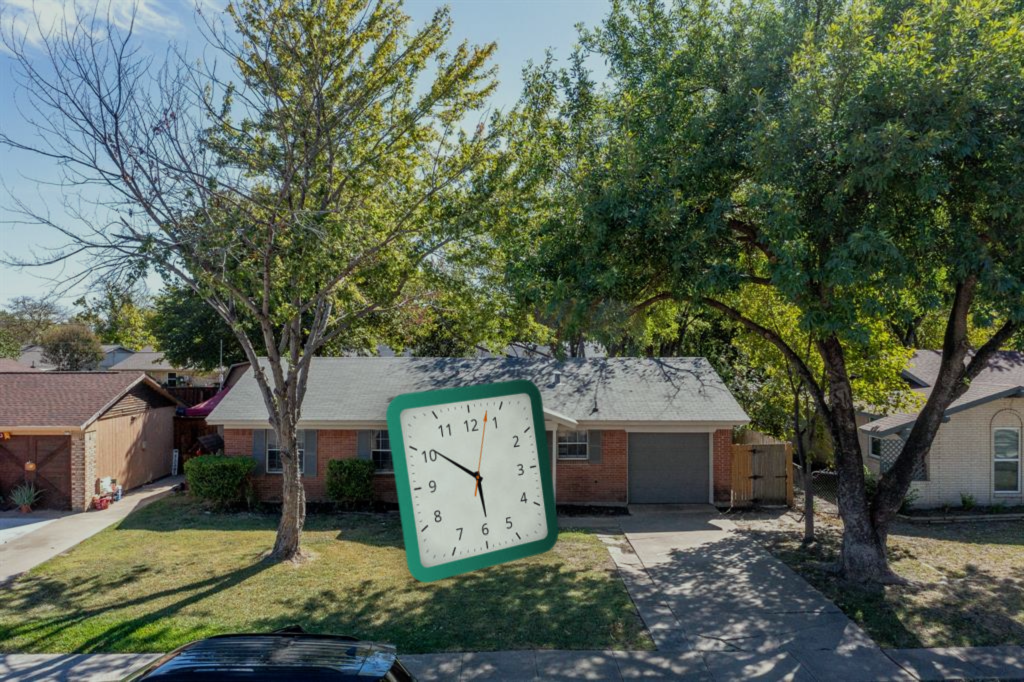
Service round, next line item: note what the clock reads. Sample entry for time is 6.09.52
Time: 5.51.03
